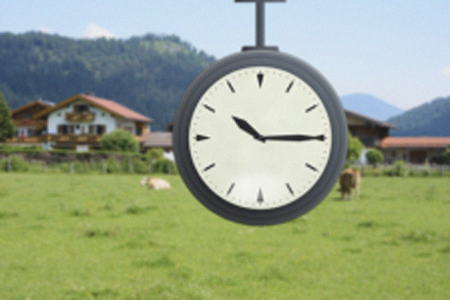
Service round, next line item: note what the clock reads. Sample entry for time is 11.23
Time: 10.15
